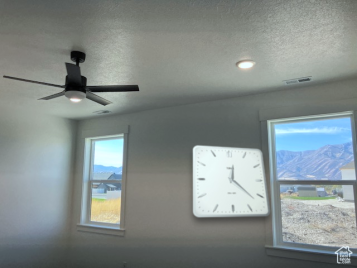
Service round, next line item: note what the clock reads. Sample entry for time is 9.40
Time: 12.22
